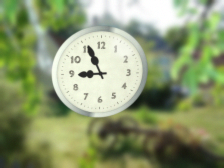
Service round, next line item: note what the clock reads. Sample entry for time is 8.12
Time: 8.56
